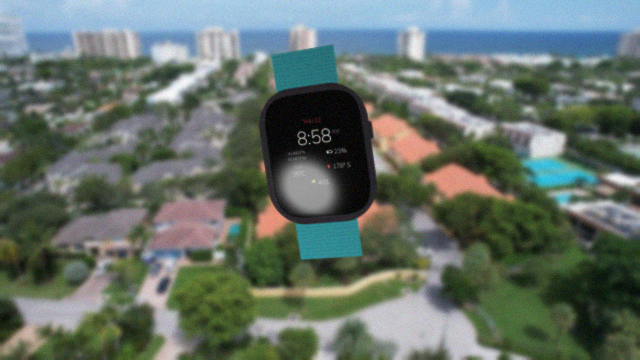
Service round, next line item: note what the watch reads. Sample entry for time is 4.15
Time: 8.58
